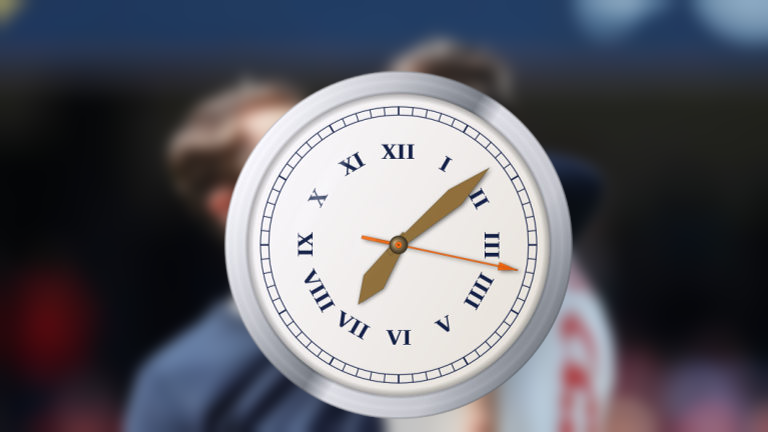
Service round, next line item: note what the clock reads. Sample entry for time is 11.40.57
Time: 7.08.17
